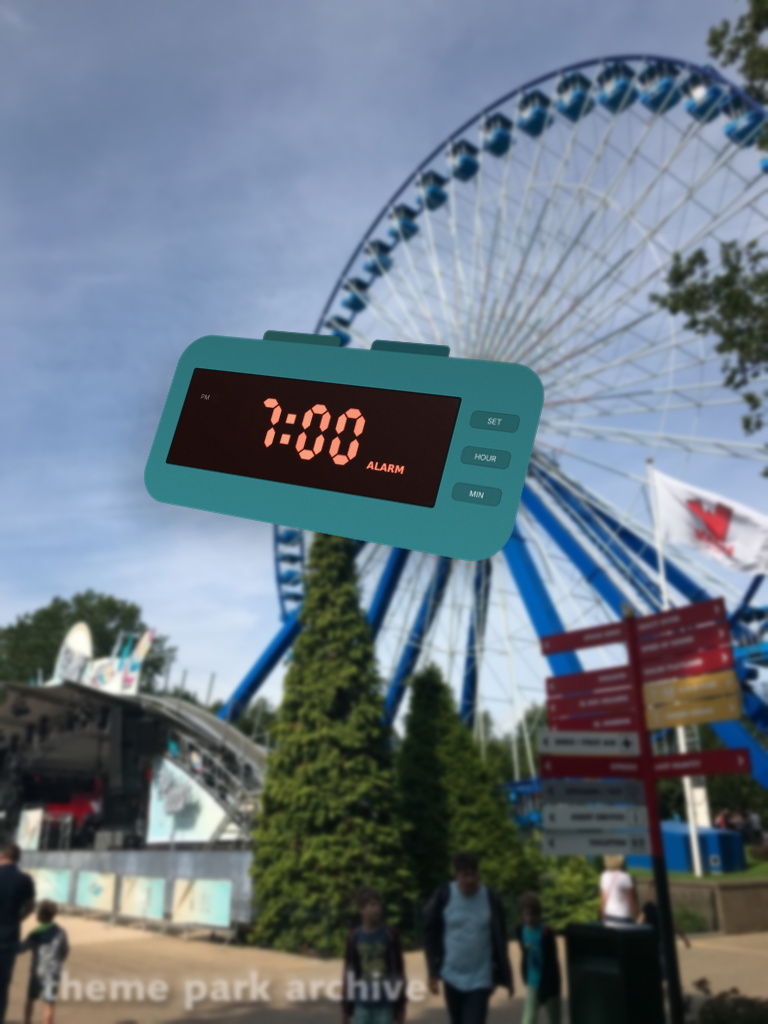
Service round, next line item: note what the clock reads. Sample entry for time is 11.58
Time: 7.00
